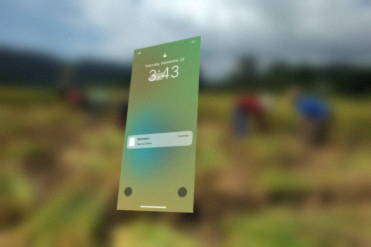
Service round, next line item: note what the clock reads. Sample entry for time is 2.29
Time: 3.43
